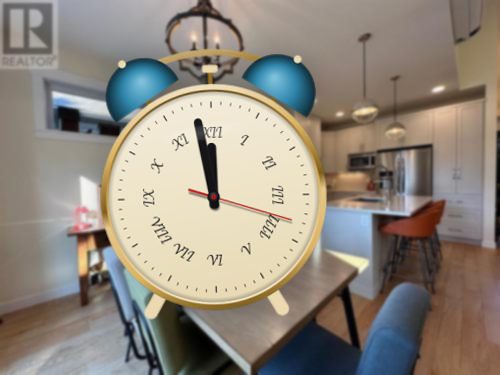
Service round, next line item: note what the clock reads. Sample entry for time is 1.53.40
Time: 11.58.18
